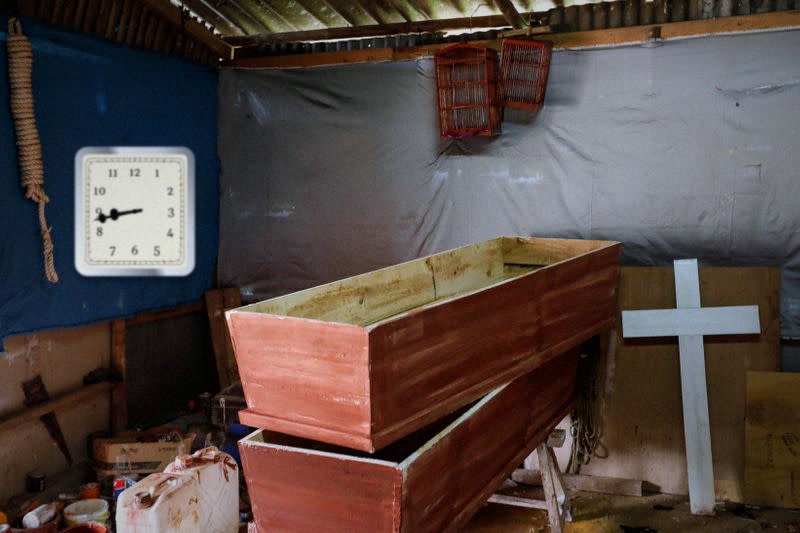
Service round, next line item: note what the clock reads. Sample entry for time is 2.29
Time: 8.43
